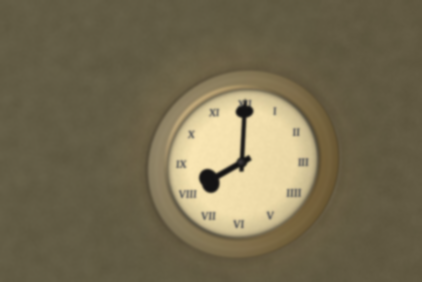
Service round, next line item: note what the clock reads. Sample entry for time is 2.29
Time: 8.00
